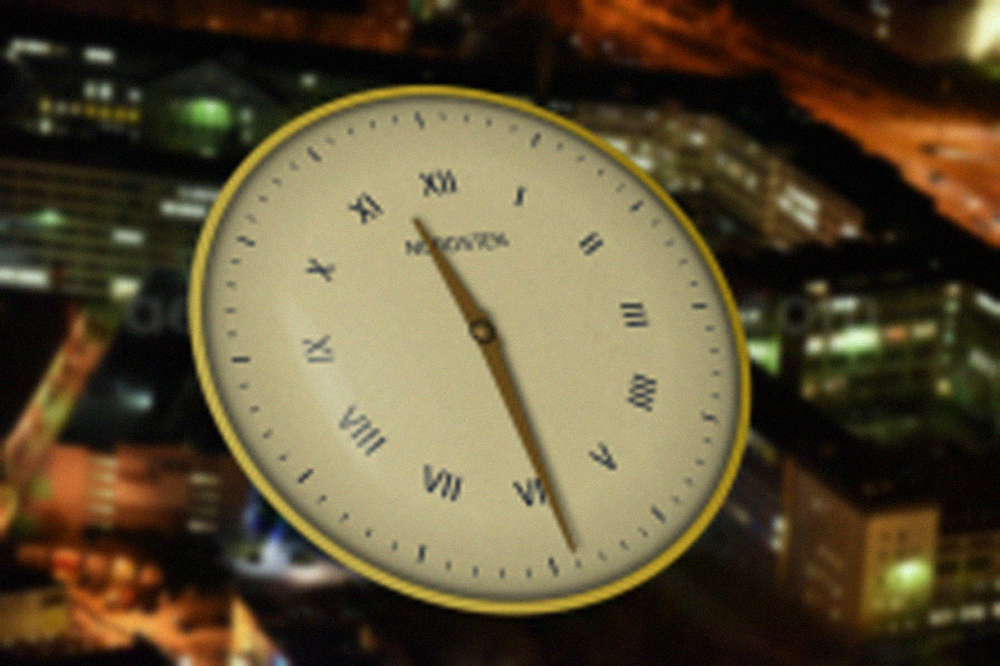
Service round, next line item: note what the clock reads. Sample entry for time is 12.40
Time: 11.29
